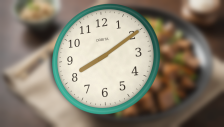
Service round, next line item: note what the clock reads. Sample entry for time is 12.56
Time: 8.10
